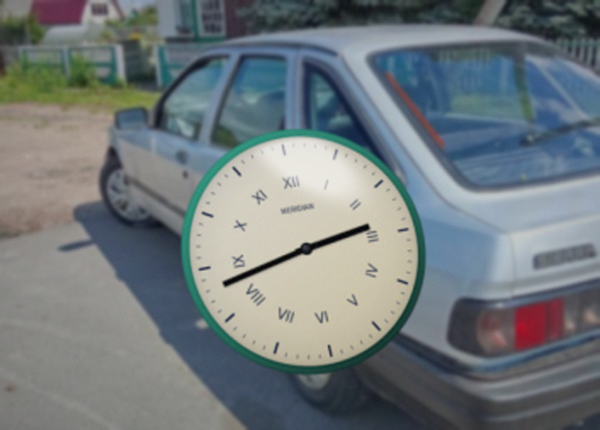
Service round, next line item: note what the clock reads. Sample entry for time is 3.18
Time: 2.43
